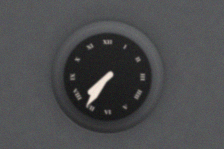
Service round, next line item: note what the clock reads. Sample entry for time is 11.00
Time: 7.36
